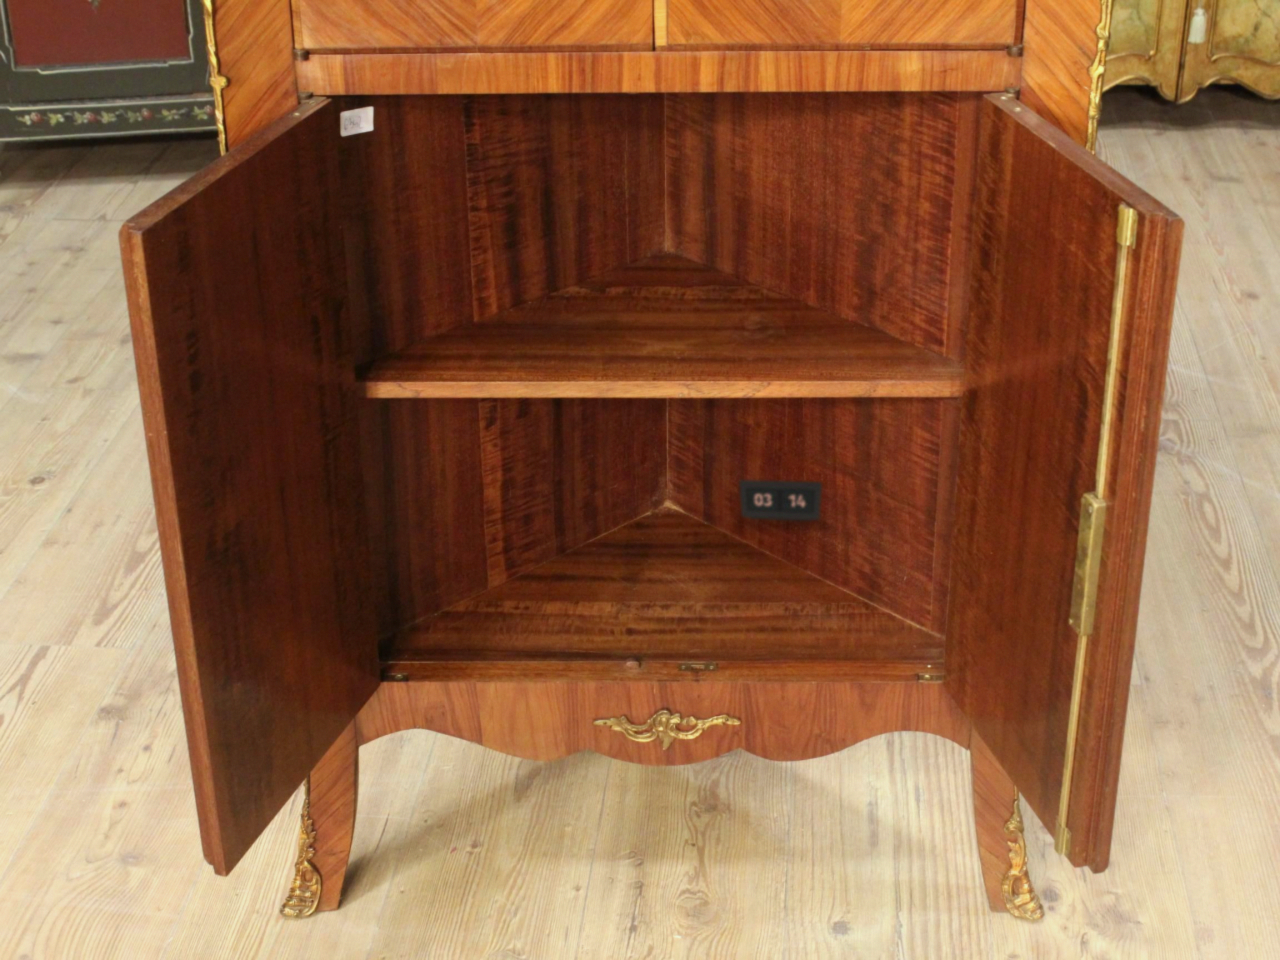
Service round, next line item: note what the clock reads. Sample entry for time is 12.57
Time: 3.14
